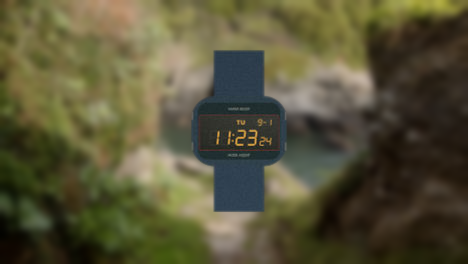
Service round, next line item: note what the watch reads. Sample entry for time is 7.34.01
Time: 11.23.24
